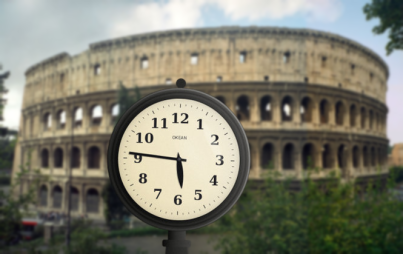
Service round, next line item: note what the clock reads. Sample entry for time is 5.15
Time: 5.46
